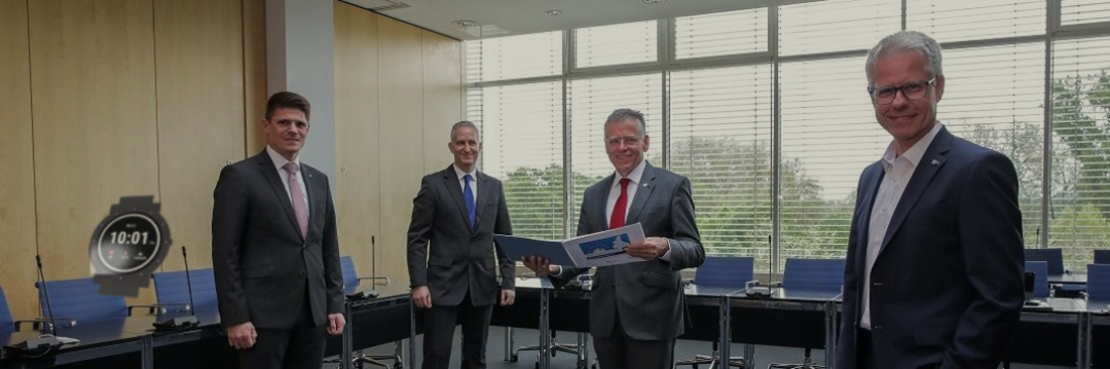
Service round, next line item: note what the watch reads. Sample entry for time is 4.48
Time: 10.01
